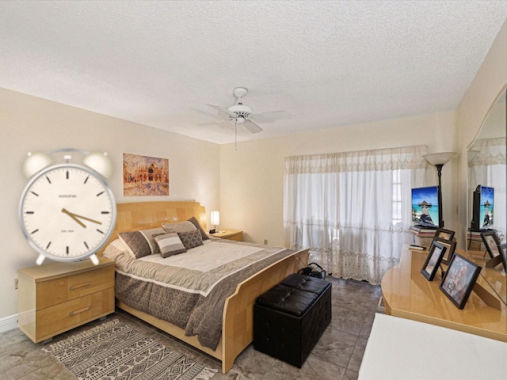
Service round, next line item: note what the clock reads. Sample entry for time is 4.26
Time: 4.18
